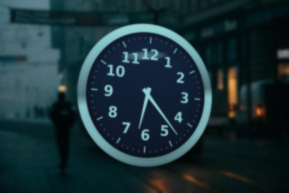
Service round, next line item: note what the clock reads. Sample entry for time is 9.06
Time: 6.23
